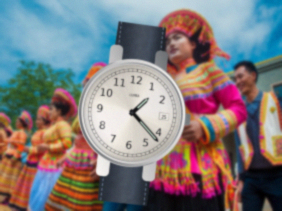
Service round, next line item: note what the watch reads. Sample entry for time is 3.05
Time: 1.22
